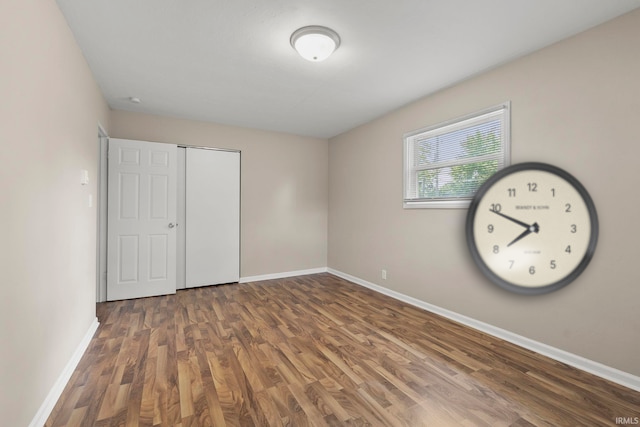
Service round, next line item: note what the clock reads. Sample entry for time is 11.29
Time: 7.49
